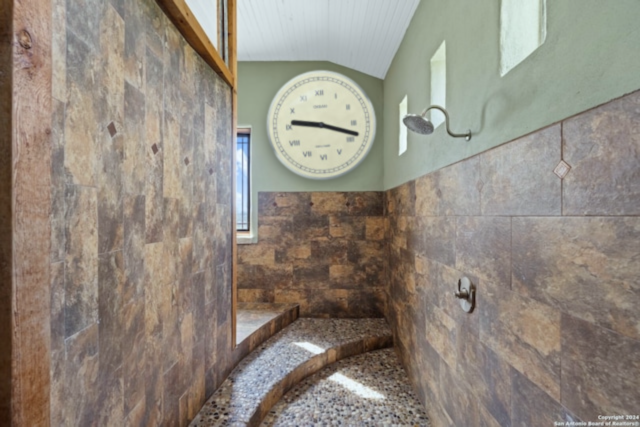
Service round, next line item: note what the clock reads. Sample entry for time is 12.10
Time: 9.18
